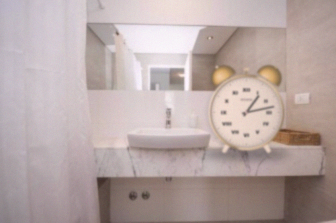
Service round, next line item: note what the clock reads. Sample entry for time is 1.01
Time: 1.13
